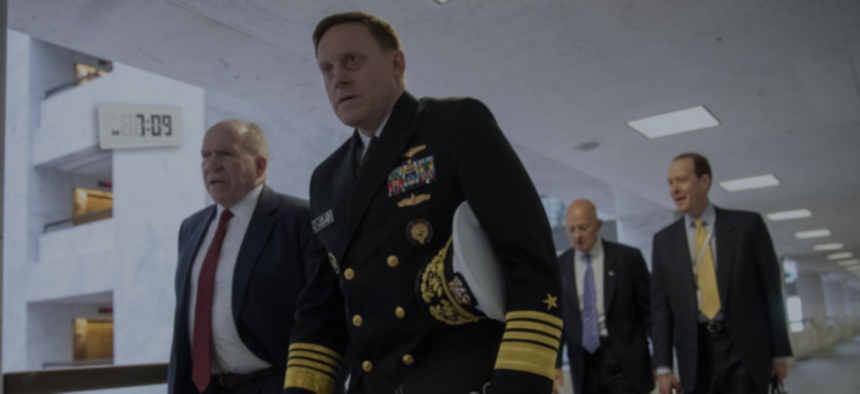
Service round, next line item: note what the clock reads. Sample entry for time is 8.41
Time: 7.09
